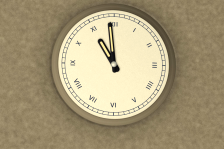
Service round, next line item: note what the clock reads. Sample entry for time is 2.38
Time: 10.59
